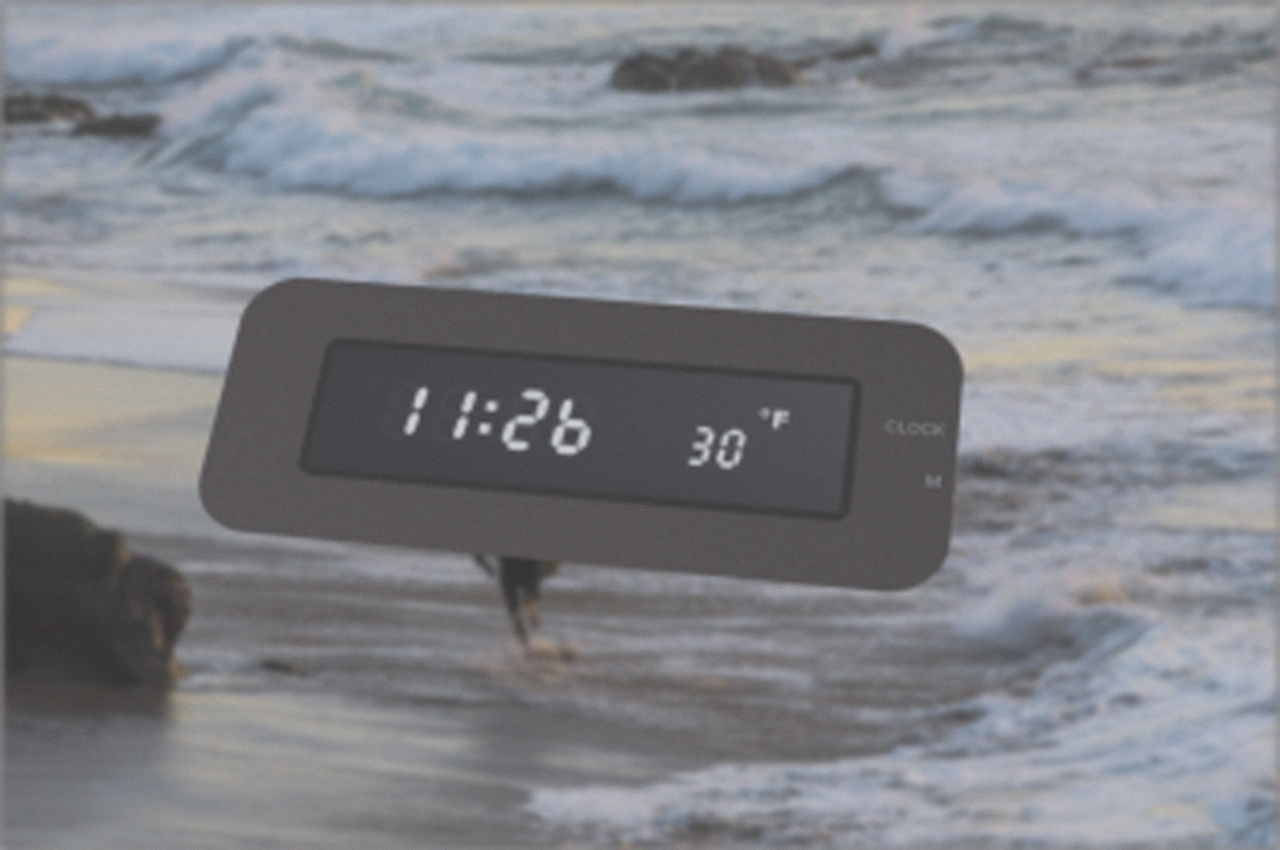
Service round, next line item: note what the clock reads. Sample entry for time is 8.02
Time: 11.26
